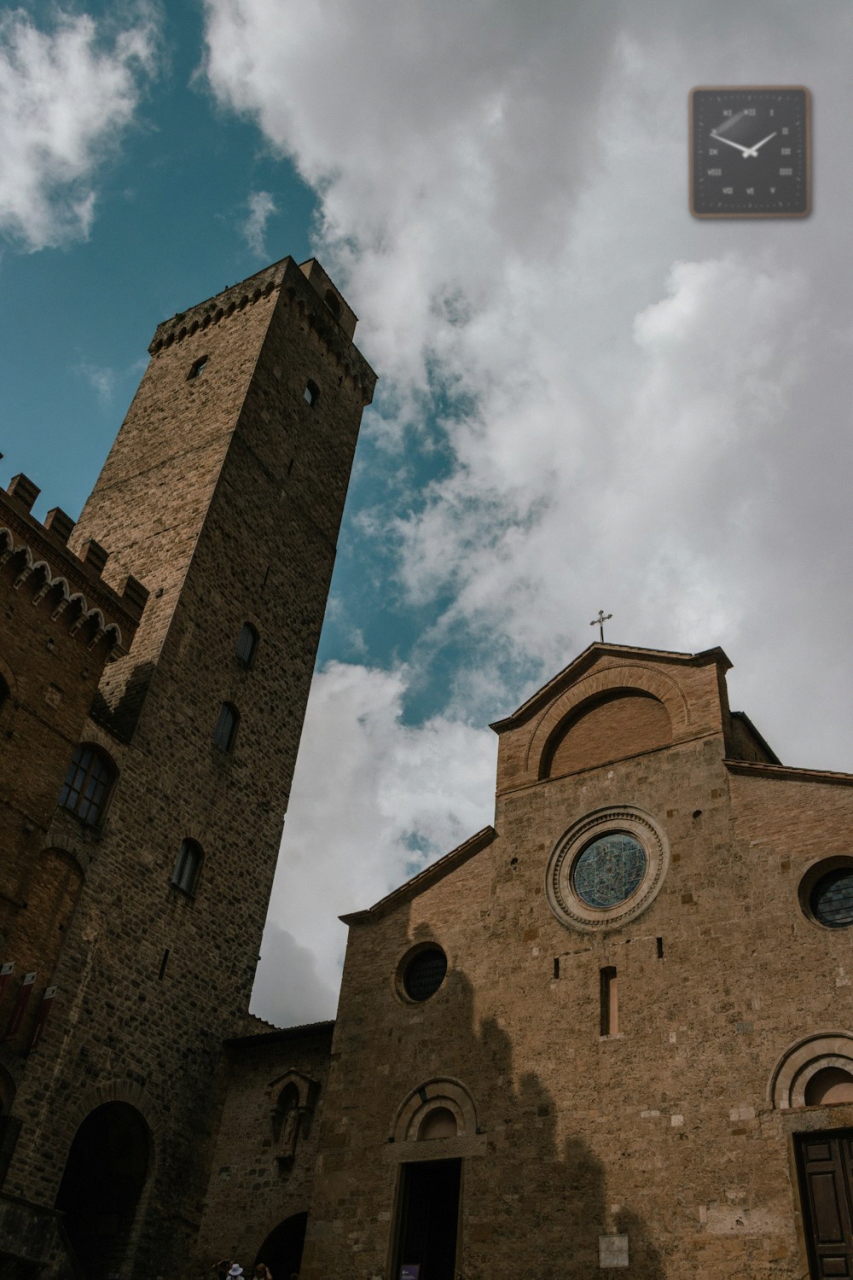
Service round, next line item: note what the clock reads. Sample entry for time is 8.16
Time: 1.49
